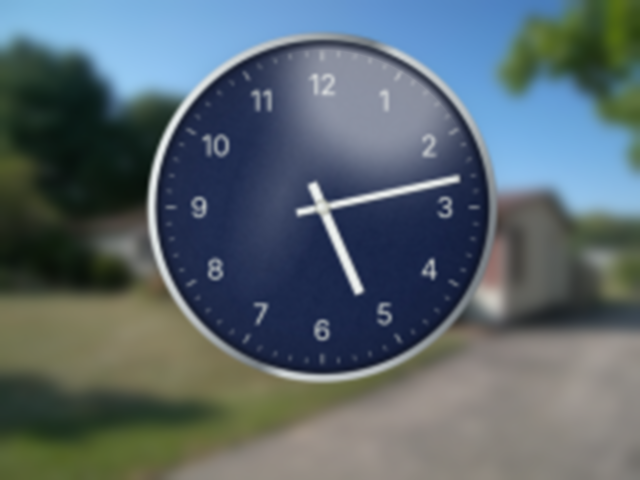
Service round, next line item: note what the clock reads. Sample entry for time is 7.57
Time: 5.13
